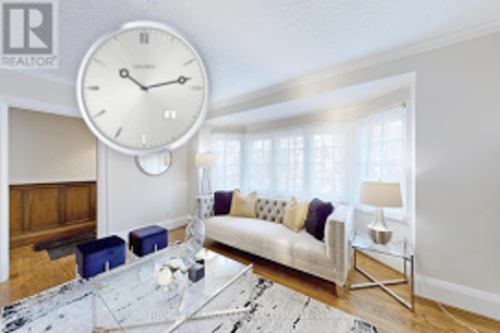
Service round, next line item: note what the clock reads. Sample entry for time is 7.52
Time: 10.13
